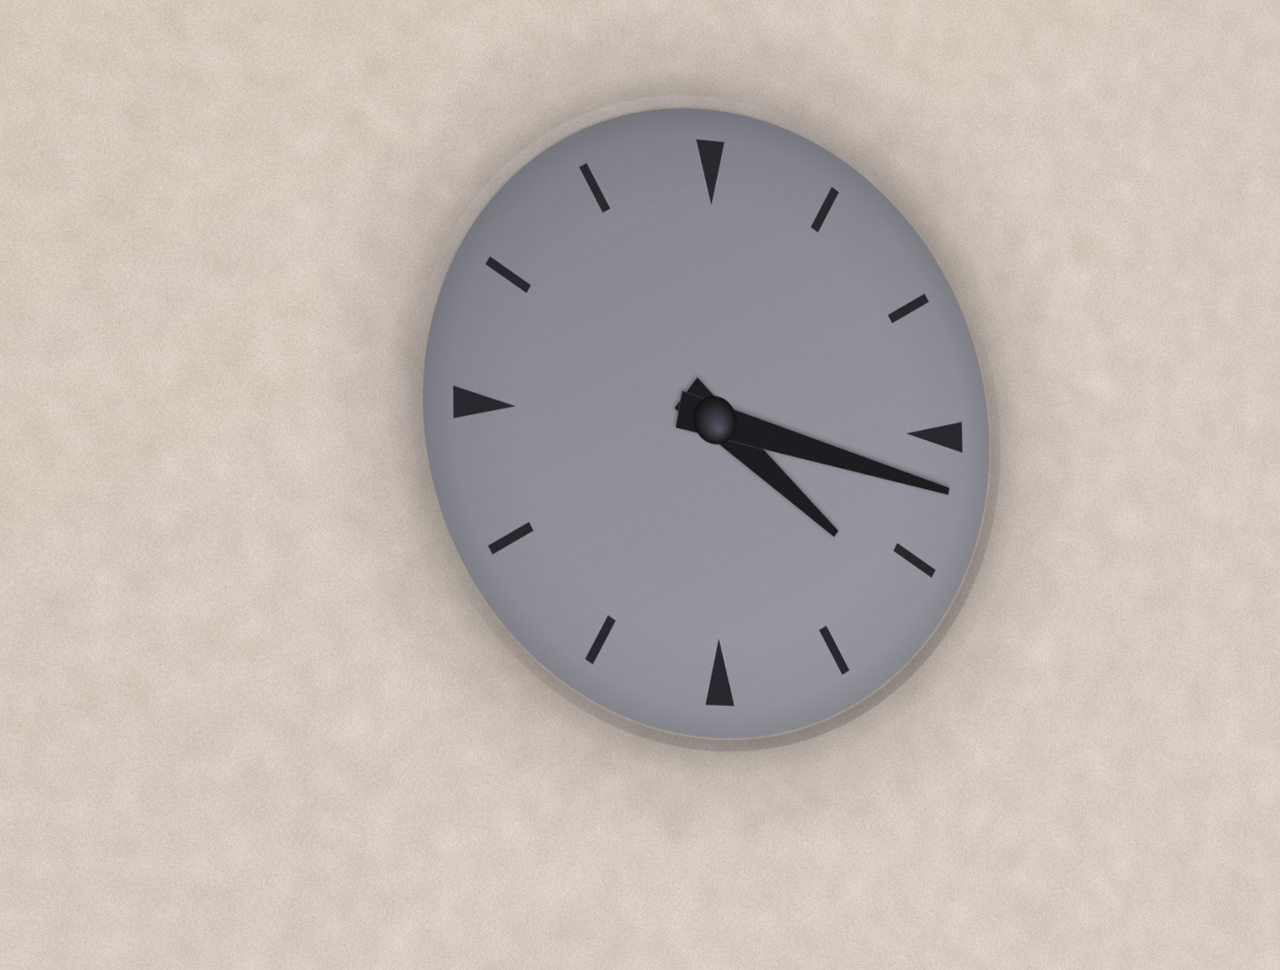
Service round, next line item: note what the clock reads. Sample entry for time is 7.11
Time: 4.17
